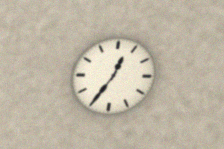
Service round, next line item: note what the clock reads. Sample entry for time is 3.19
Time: 12.35
